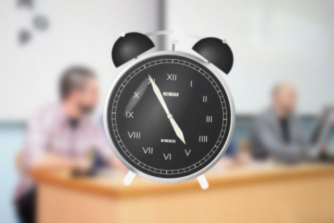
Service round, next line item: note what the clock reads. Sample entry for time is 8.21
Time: 4.55
